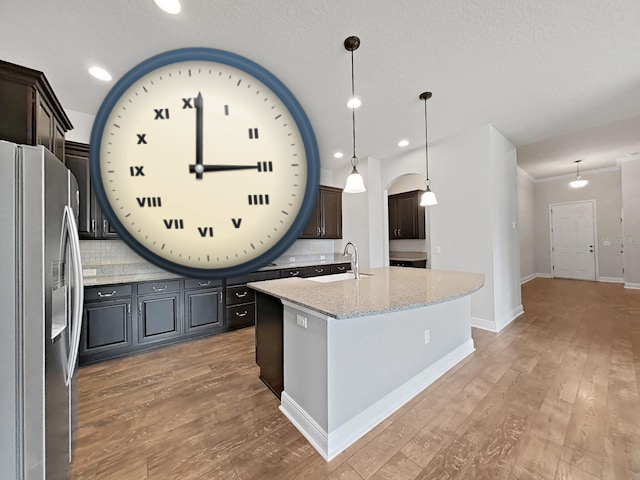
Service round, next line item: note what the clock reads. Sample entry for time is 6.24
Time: 3.01
